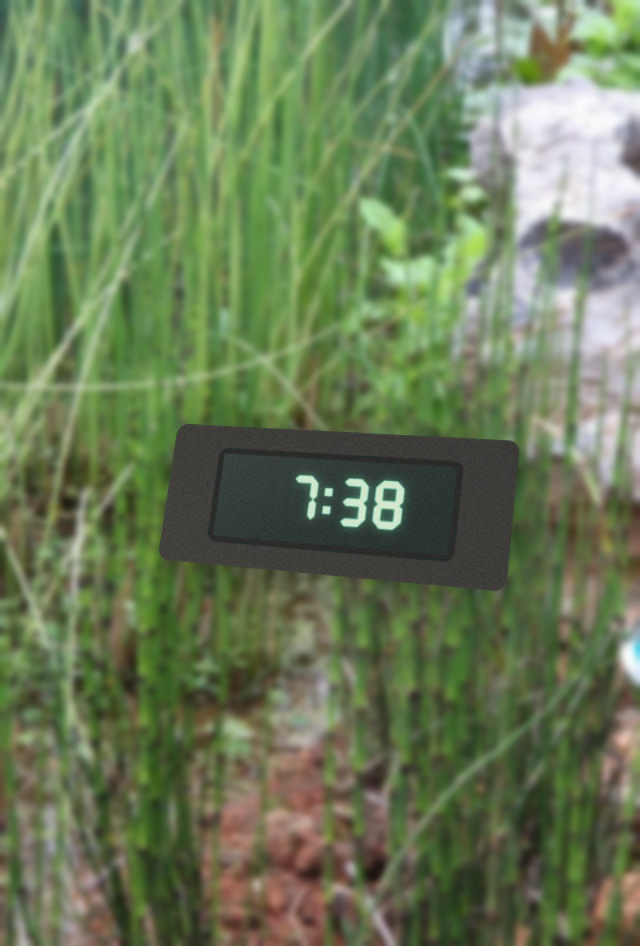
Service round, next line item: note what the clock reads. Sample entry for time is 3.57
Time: 7.38
